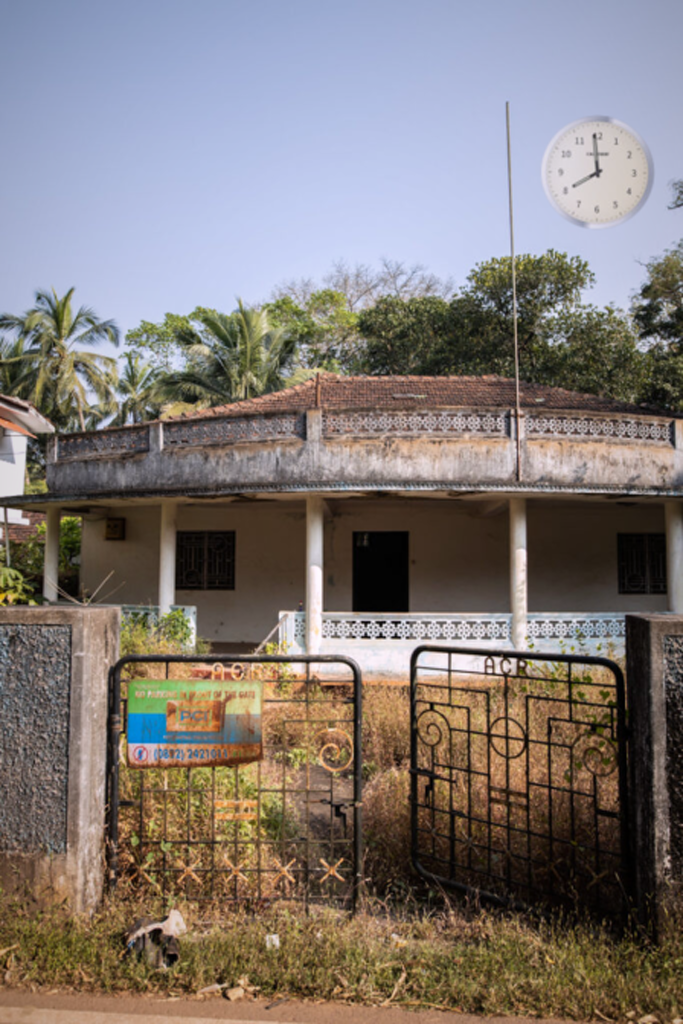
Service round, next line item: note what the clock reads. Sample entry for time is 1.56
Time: 7.59
